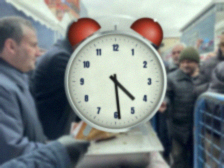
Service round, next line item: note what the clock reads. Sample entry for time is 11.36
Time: 4.29
